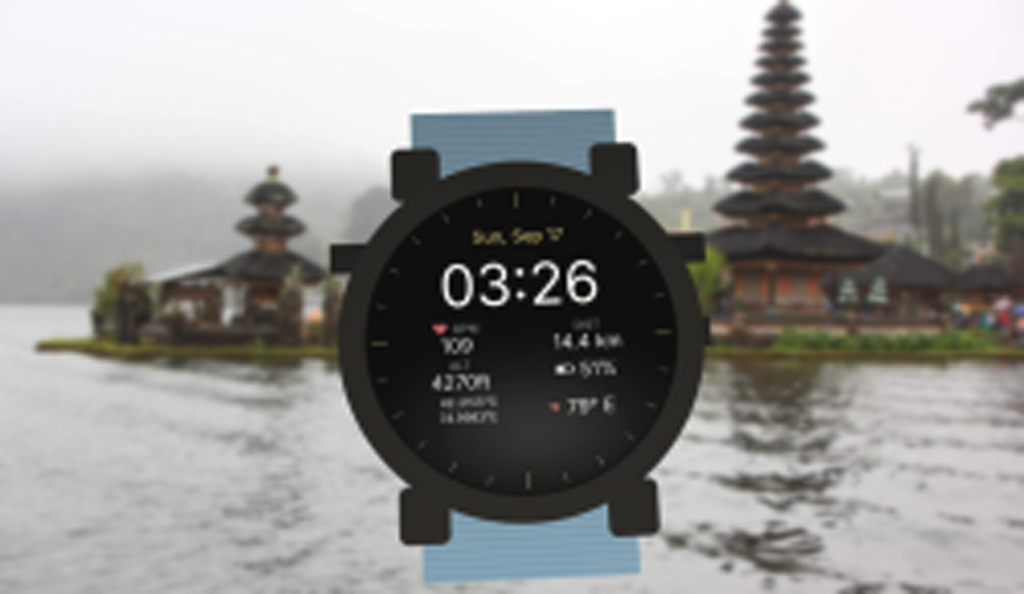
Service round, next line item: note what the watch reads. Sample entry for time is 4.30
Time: 3.26
